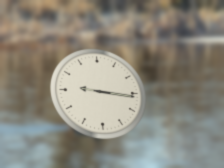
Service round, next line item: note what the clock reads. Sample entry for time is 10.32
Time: 9.16
